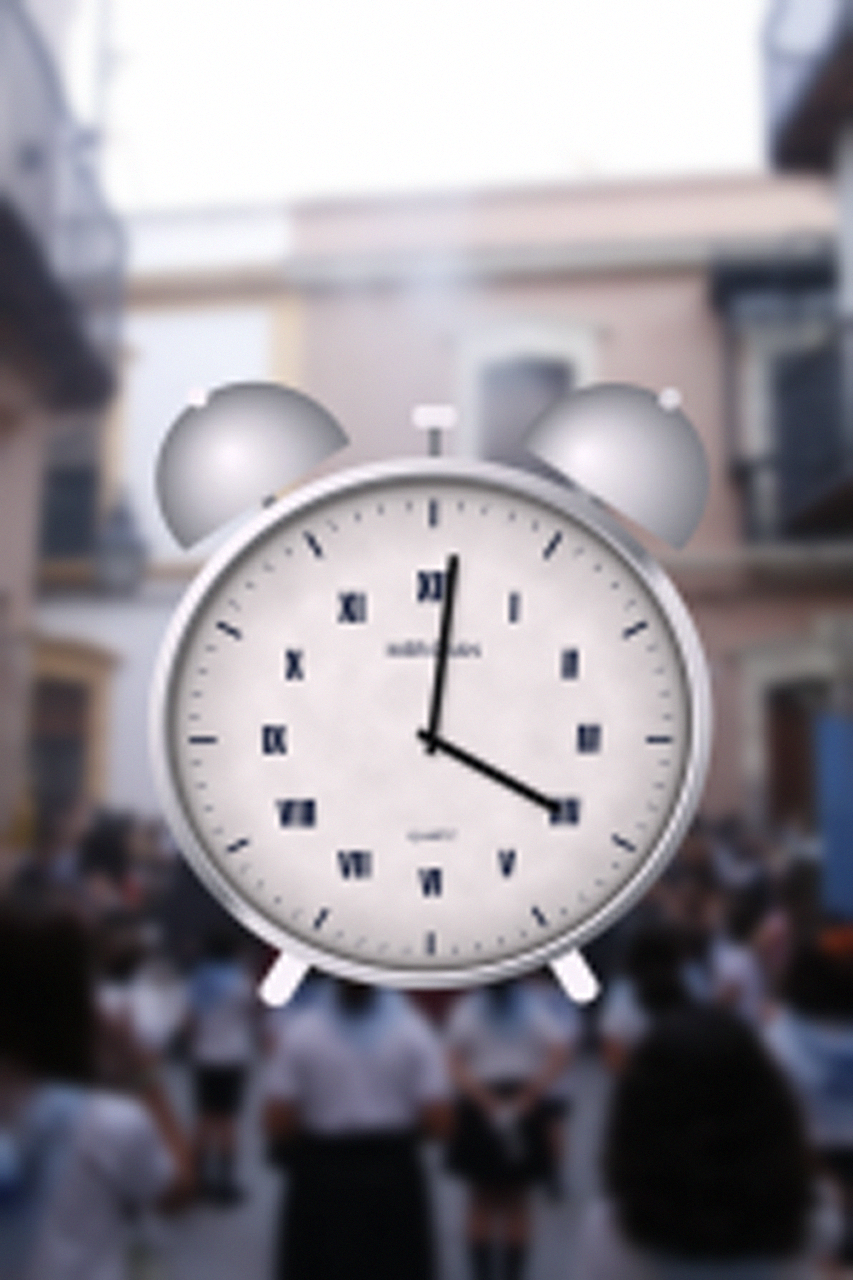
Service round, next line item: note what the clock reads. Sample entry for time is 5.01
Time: 4.01
